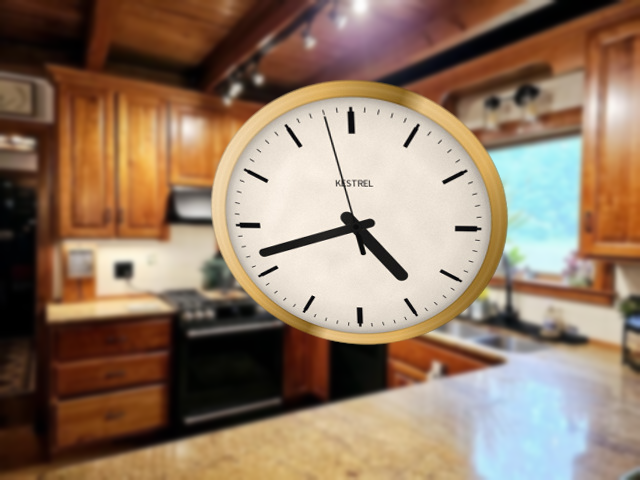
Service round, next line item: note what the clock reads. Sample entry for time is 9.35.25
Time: 4.41.58
